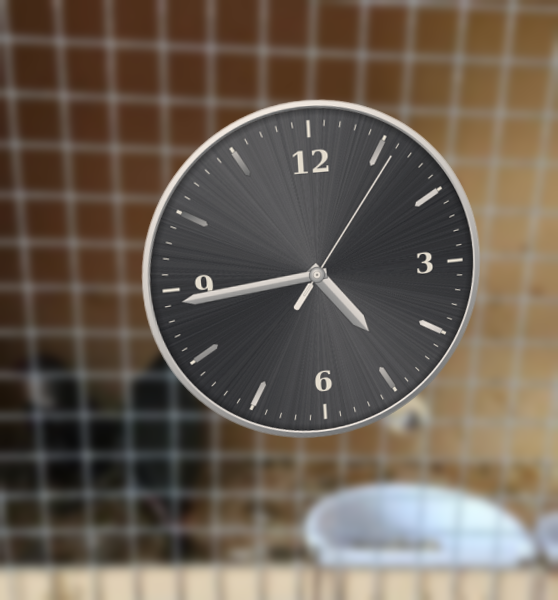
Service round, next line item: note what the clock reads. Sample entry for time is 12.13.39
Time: 4.44.06
